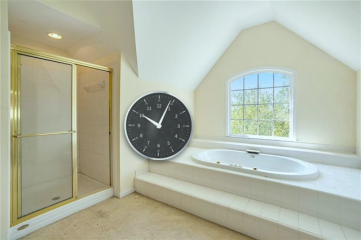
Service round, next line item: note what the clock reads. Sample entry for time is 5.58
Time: 10.04
